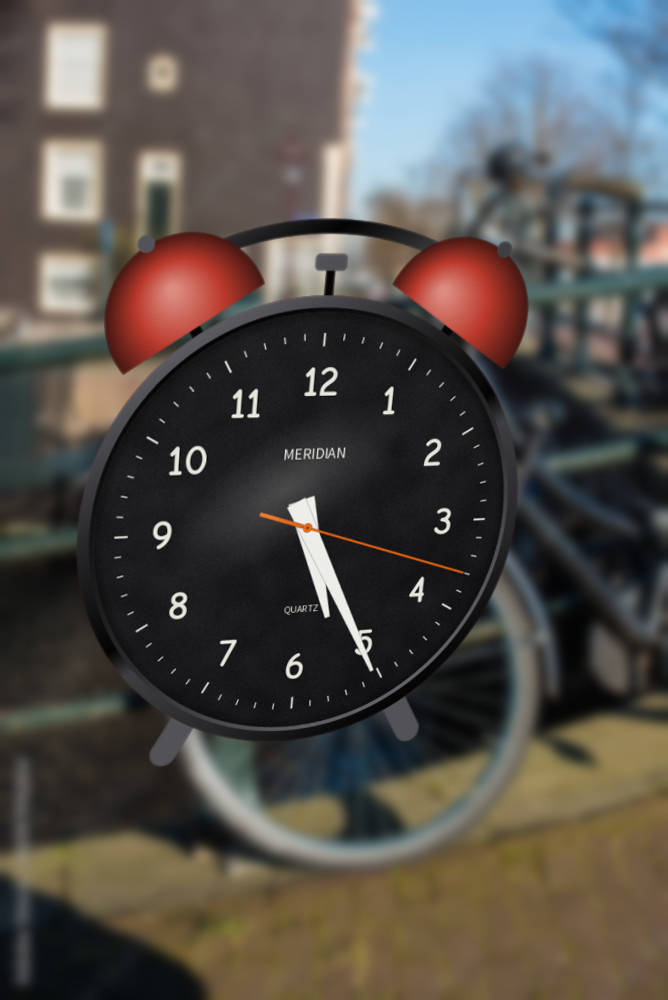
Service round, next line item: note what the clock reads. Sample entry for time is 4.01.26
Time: 5.25.18
